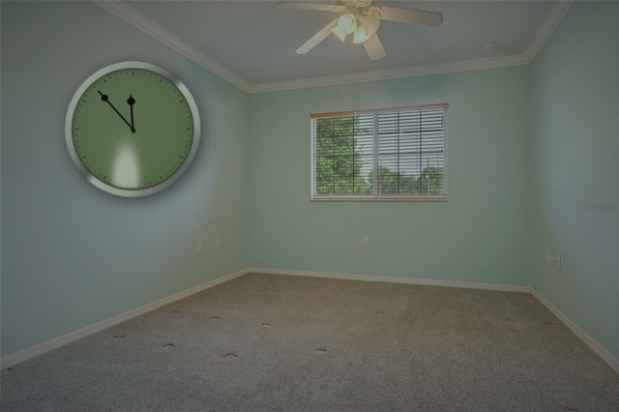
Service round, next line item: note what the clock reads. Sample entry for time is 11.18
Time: 11.53
